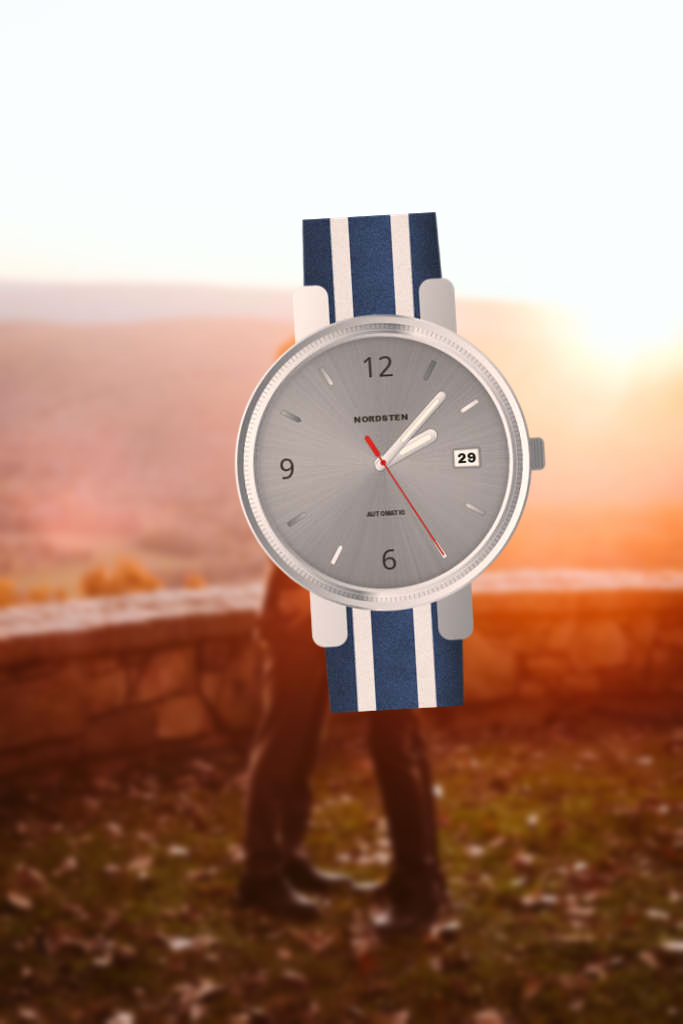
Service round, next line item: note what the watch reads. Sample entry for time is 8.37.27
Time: 2.07.25
